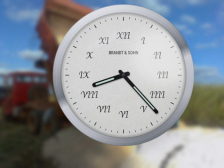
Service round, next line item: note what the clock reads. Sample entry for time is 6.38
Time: 8.23
